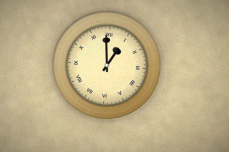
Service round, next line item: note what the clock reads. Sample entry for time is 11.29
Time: 12.59
